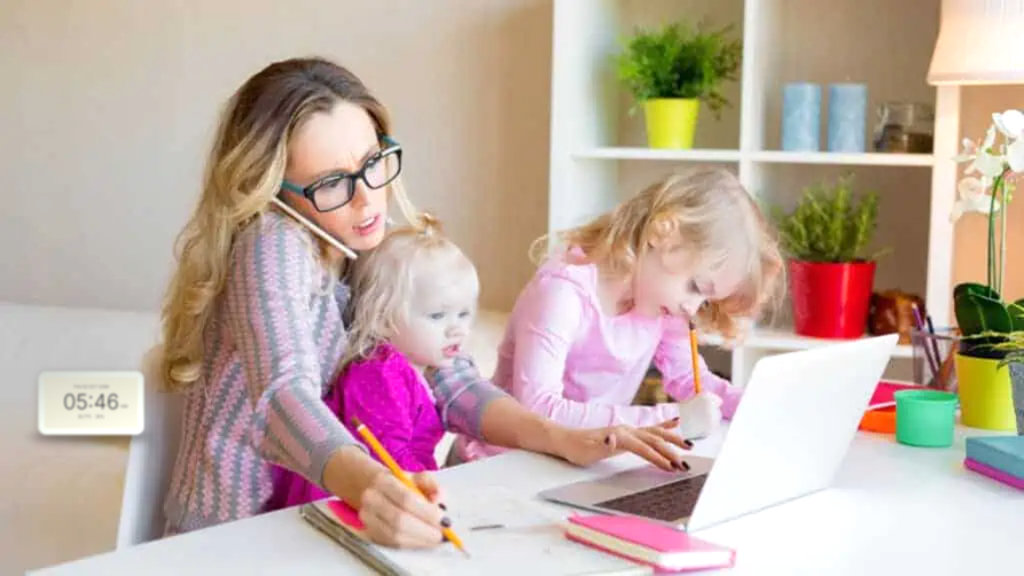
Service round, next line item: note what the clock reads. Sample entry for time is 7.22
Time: 5.46
